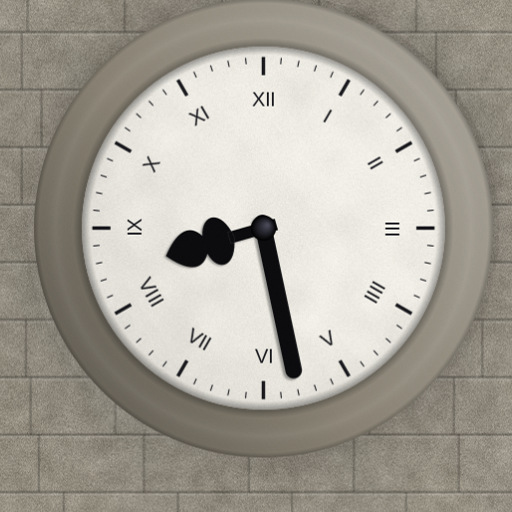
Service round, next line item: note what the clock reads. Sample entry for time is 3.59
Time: 8.28
